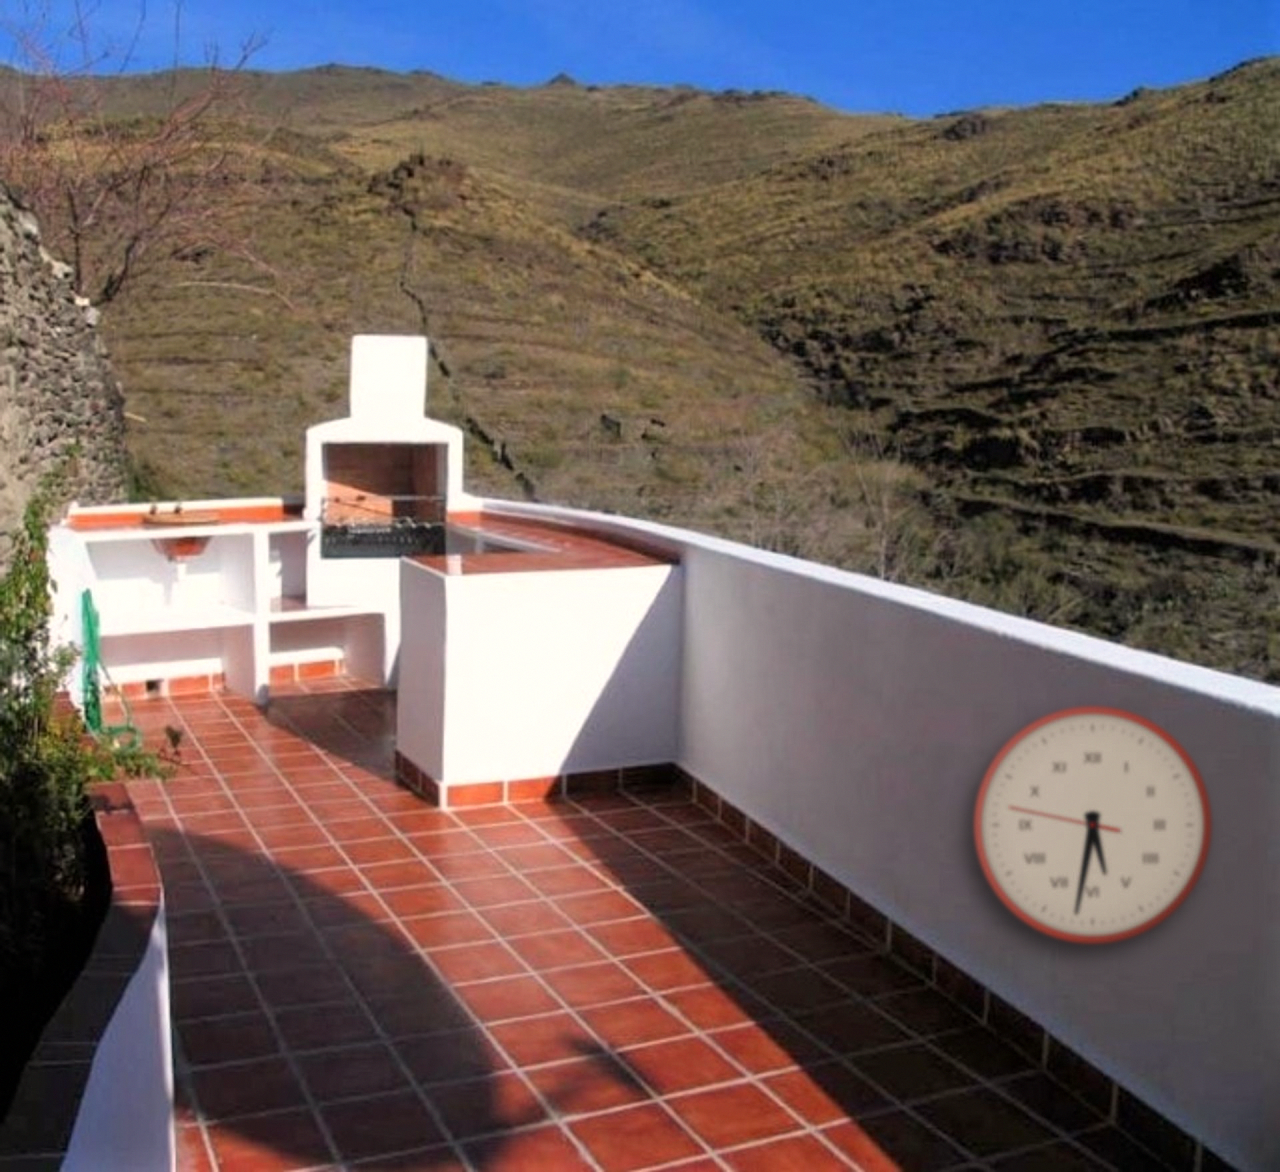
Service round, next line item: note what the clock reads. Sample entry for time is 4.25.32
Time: 5.31.47
